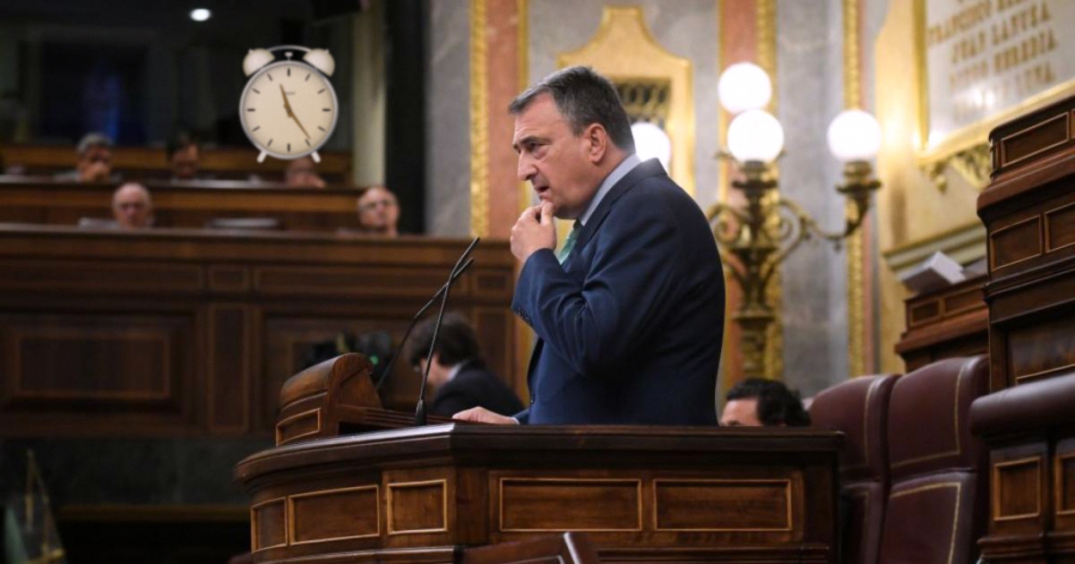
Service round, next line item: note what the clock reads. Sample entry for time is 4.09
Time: 11.24
